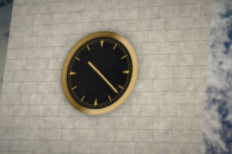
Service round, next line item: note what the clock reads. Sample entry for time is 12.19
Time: 10.22
